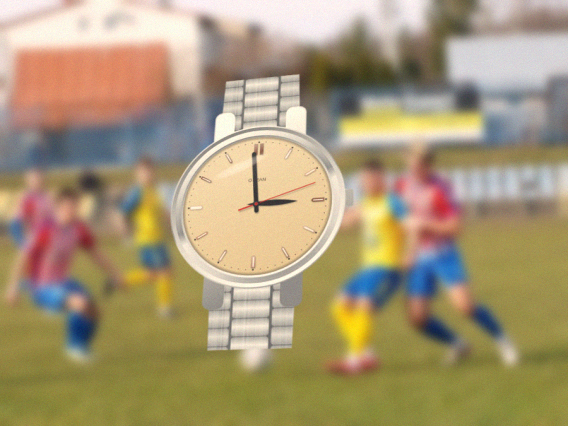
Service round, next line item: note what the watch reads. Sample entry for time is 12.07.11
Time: 2.59.12
